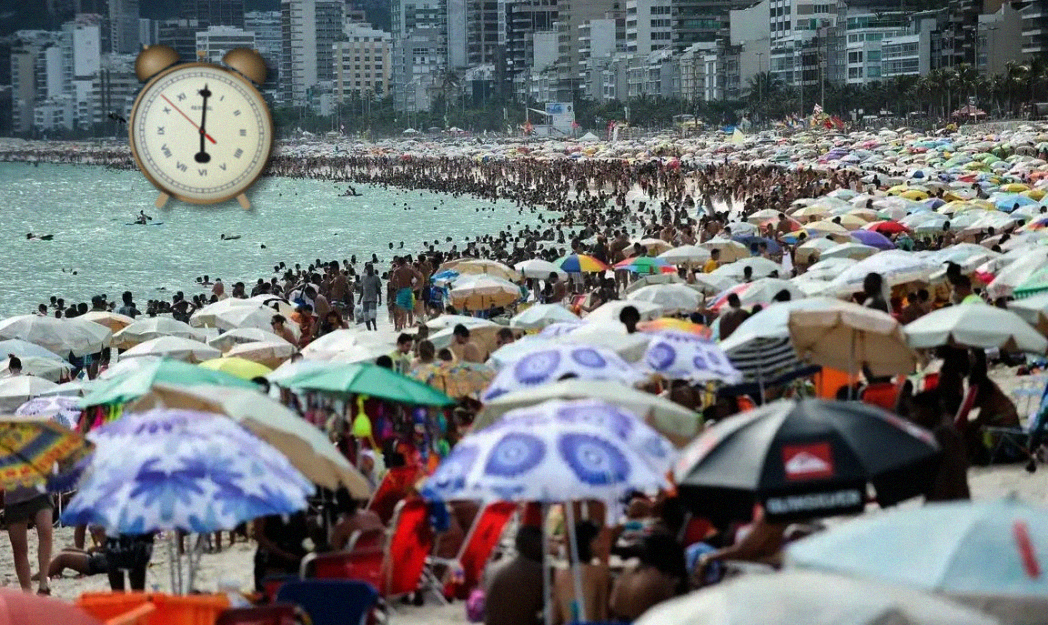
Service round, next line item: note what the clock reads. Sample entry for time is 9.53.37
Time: 6.00.52
